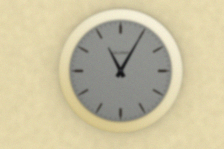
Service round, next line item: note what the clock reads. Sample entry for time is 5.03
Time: 11.05
